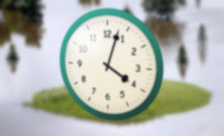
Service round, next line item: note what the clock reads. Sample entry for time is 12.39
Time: 4.03
